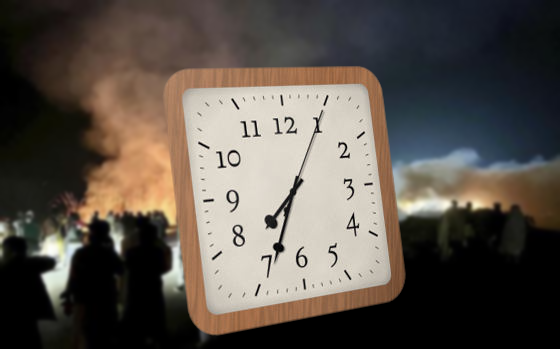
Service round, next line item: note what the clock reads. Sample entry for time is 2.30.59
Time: 7.34.05
